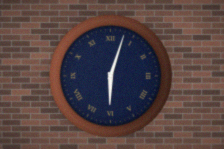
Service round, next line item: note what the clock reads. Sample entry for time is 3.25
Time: 6.03
